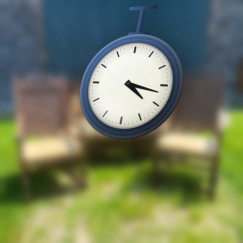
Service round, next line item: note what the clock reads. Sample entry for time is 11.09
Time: 4.17
